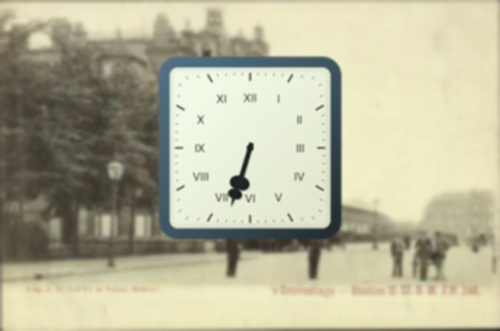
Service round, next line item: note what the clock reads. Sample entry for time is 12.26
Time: 6.33
